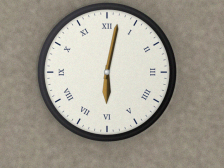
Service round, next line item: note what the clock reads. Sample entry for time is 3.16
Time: 6.02
